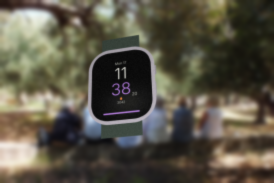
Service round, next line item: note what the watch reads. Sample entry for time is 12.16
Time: 11.38
